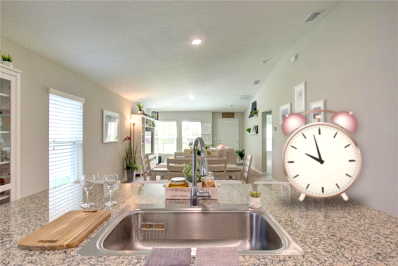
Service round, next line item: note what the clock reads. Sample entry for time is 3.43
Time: 9.58
